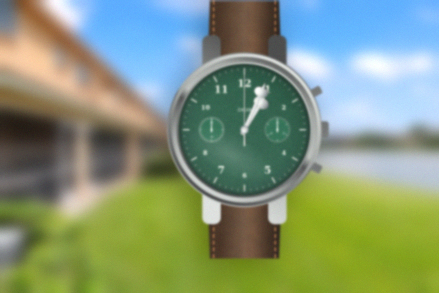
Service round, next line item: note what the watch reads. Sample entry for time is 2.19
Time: 1.04
